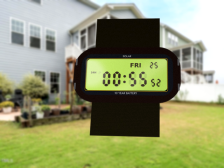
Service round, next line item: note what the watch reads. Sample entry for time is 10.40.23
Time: 0.55.52
